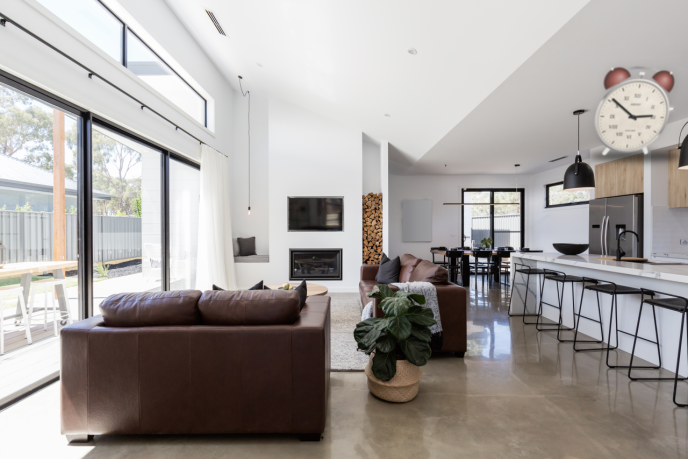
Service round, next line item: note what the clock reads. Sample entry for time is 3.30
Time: 2.51
